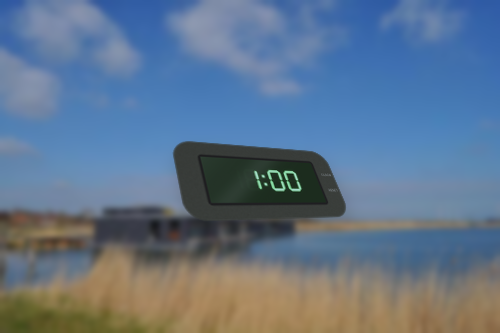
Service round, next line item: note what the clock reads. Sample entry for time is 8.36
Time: 1.00
